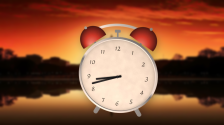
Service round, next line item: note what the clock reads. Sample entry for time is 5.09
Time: 8.42
